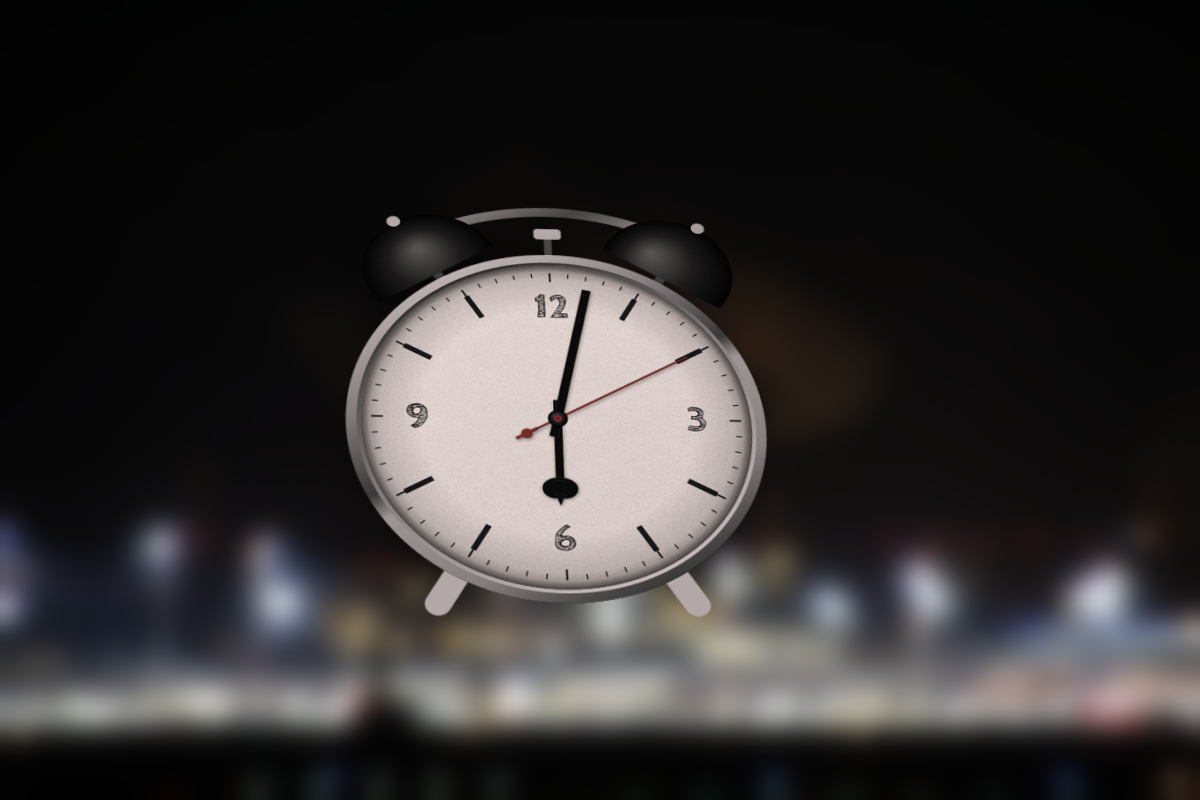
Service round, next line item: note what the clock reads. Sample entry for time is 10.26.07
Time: 6.02.10
